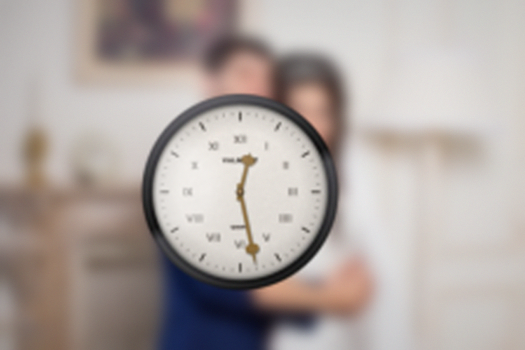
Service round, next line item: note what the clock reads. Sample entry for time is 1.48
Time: 12.28
